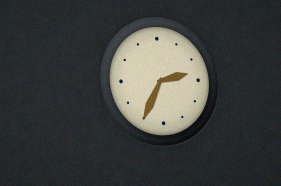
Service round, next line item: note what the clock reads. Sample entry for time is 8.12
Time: 2.35
